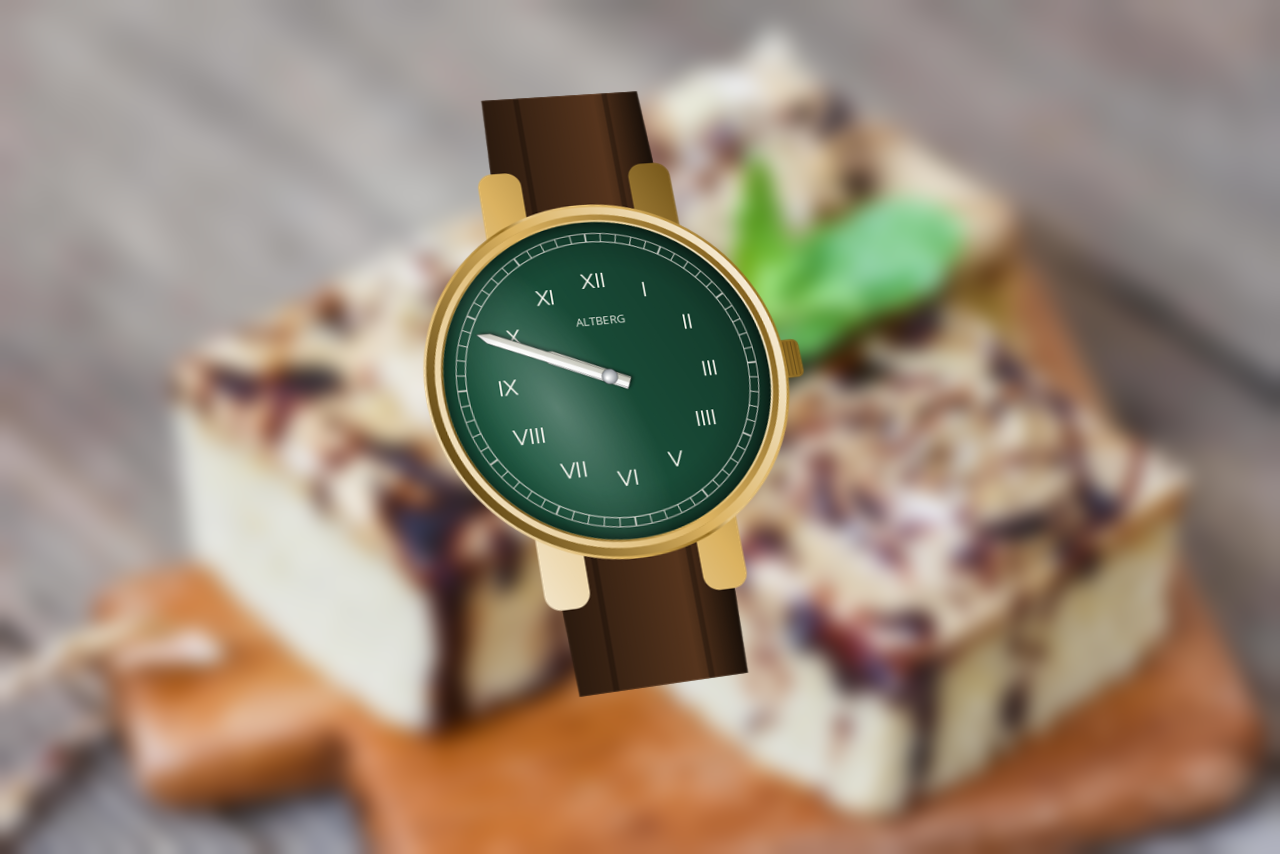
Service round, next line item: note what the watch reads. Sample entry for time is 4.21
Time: 9.49
